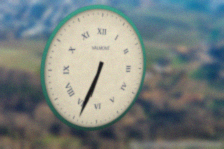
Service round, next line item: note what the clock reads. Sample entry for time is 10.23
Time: 6.34
